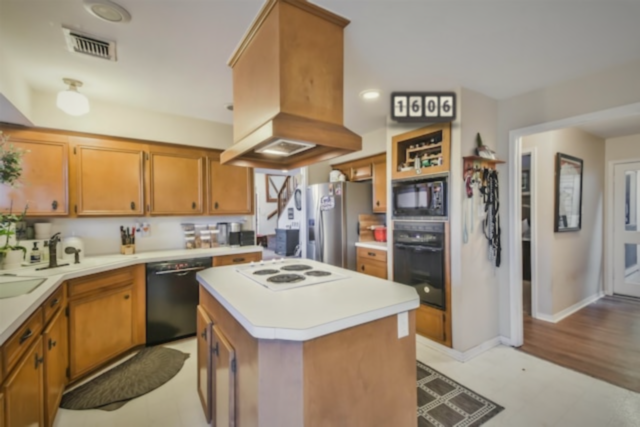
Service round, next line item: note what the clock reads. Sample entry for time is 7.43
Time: 16.06
